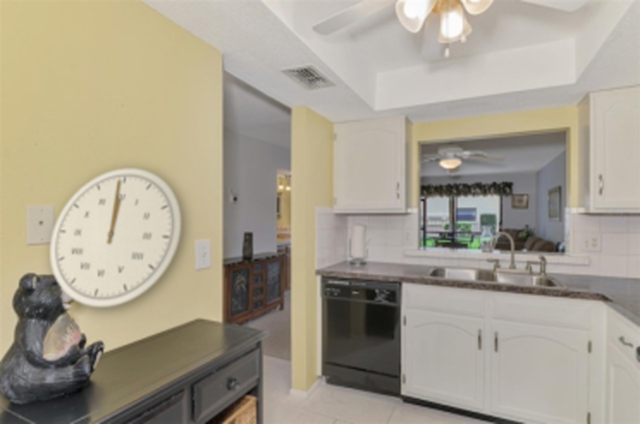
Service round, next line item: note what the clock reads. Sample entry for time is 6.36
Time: 11.59
